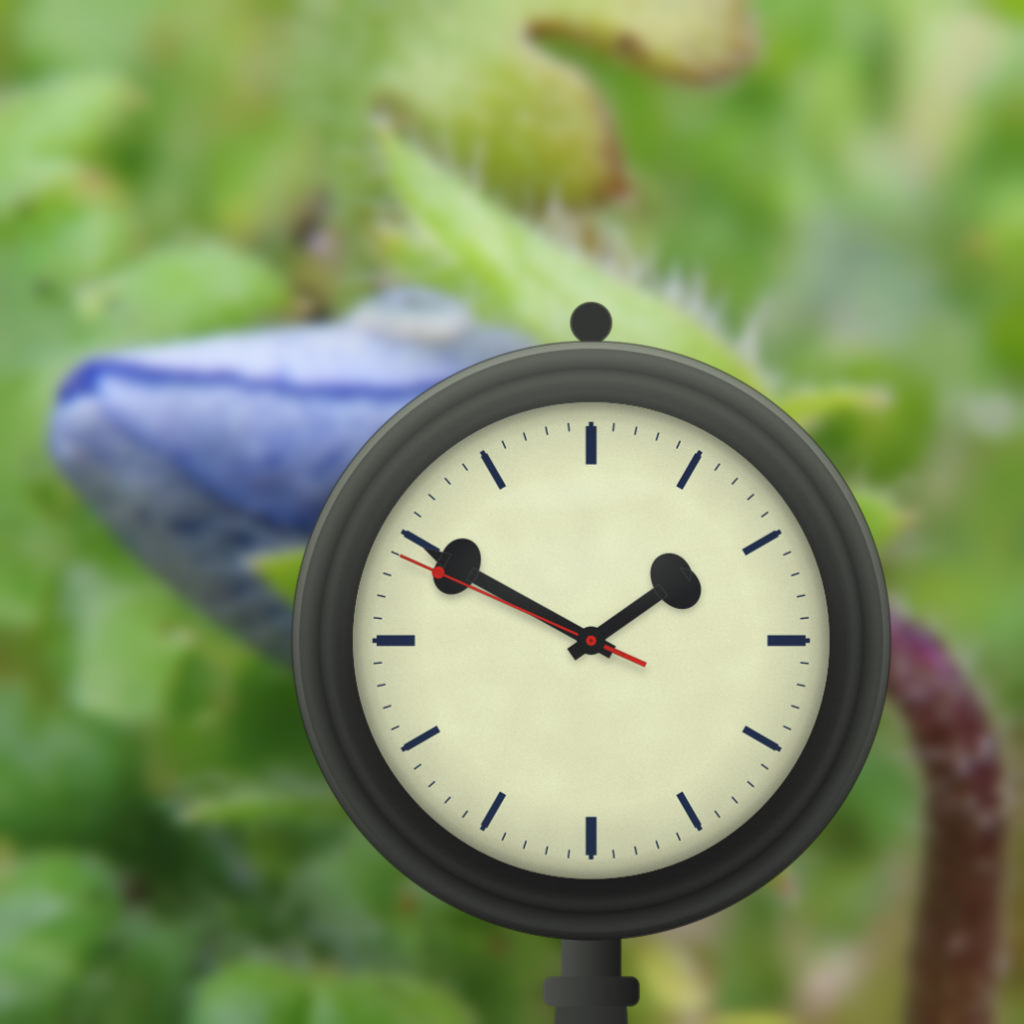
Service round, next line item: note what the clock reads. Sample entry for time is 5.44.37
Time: 1.49.49
